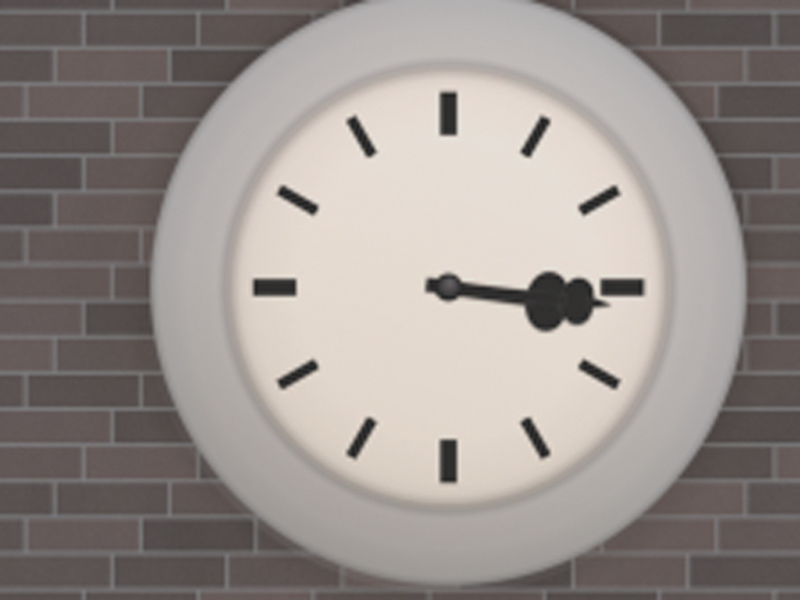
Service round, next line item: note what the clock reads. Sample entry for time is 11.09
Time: 3.16
